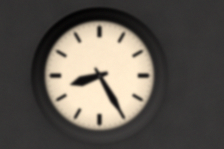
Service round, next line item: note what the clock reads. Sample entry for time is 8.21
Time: 8.25
